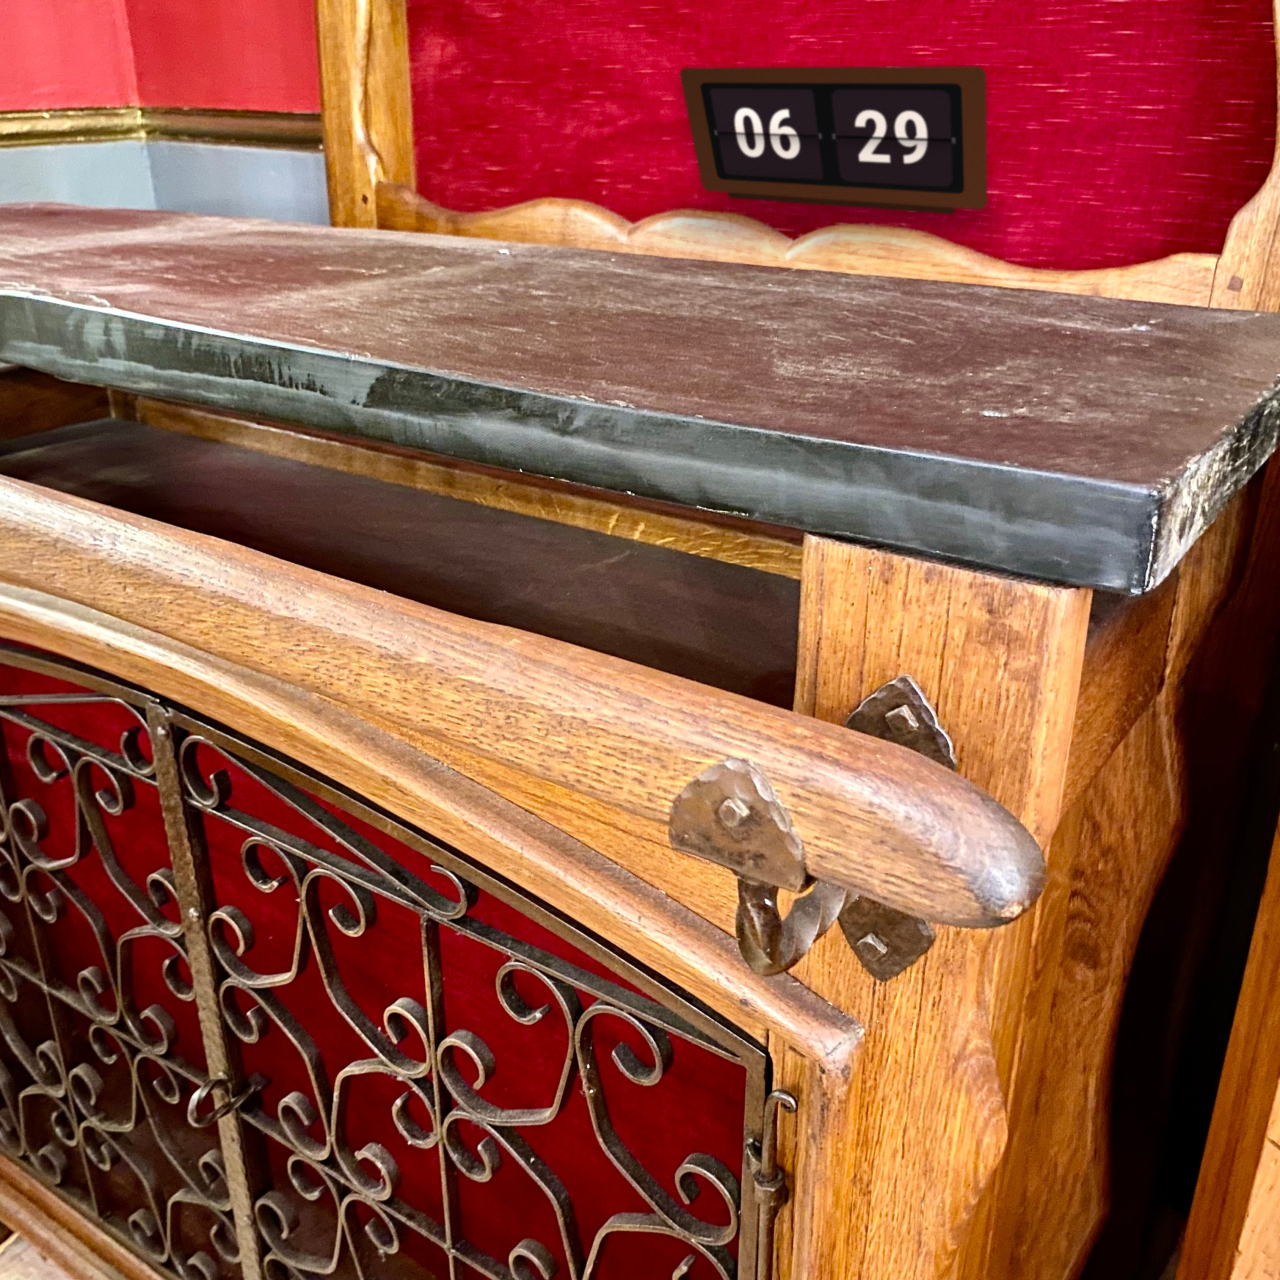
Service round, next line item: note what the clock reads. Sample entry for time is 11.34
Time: 6.29
